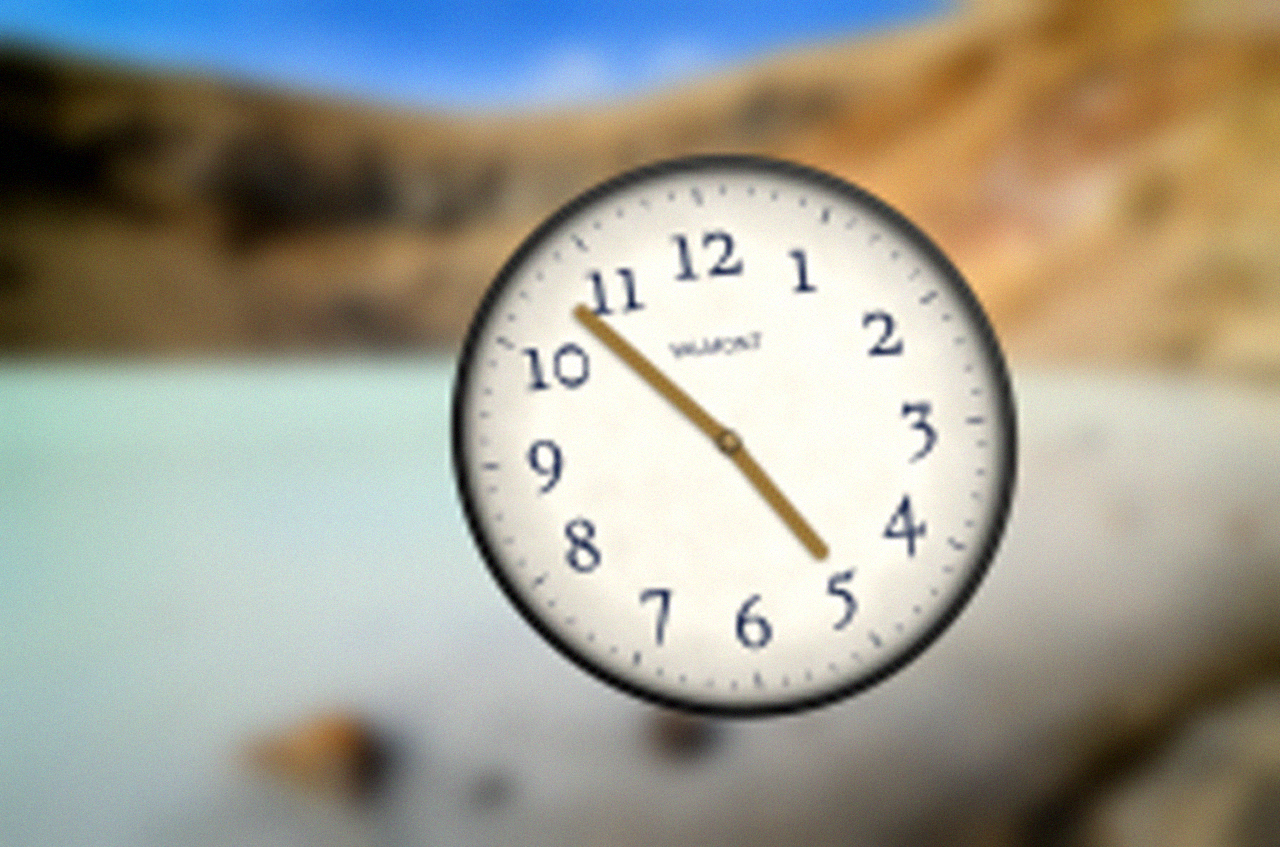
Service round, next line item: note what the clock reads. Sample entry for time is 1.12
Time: 4.53
